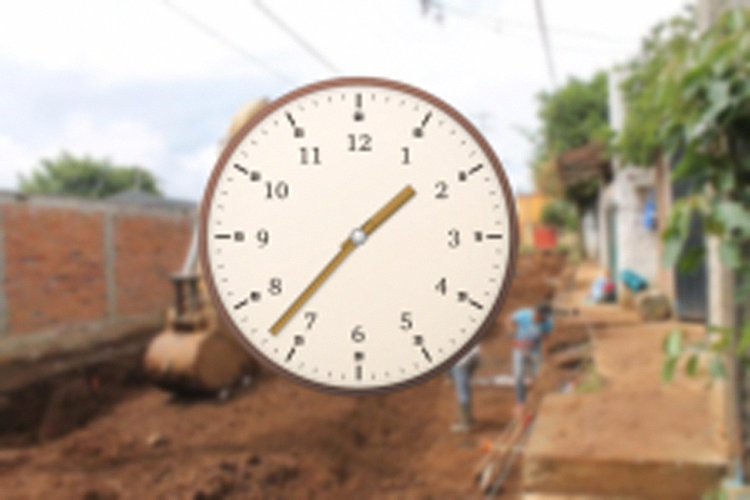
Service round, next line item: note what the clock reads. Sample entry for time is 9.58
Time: 1.37
